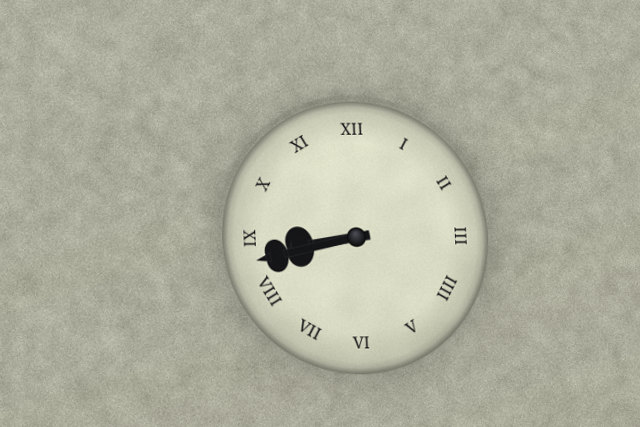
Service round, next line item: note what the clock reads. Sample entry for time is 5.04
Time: 8.43
